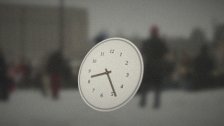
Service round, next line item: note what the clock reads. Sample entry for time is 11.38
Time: 8.24
